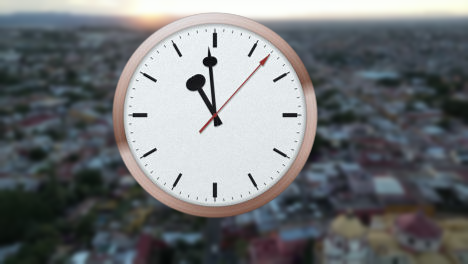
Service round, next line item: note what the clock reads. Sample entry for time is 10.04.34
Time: 10.59.07
